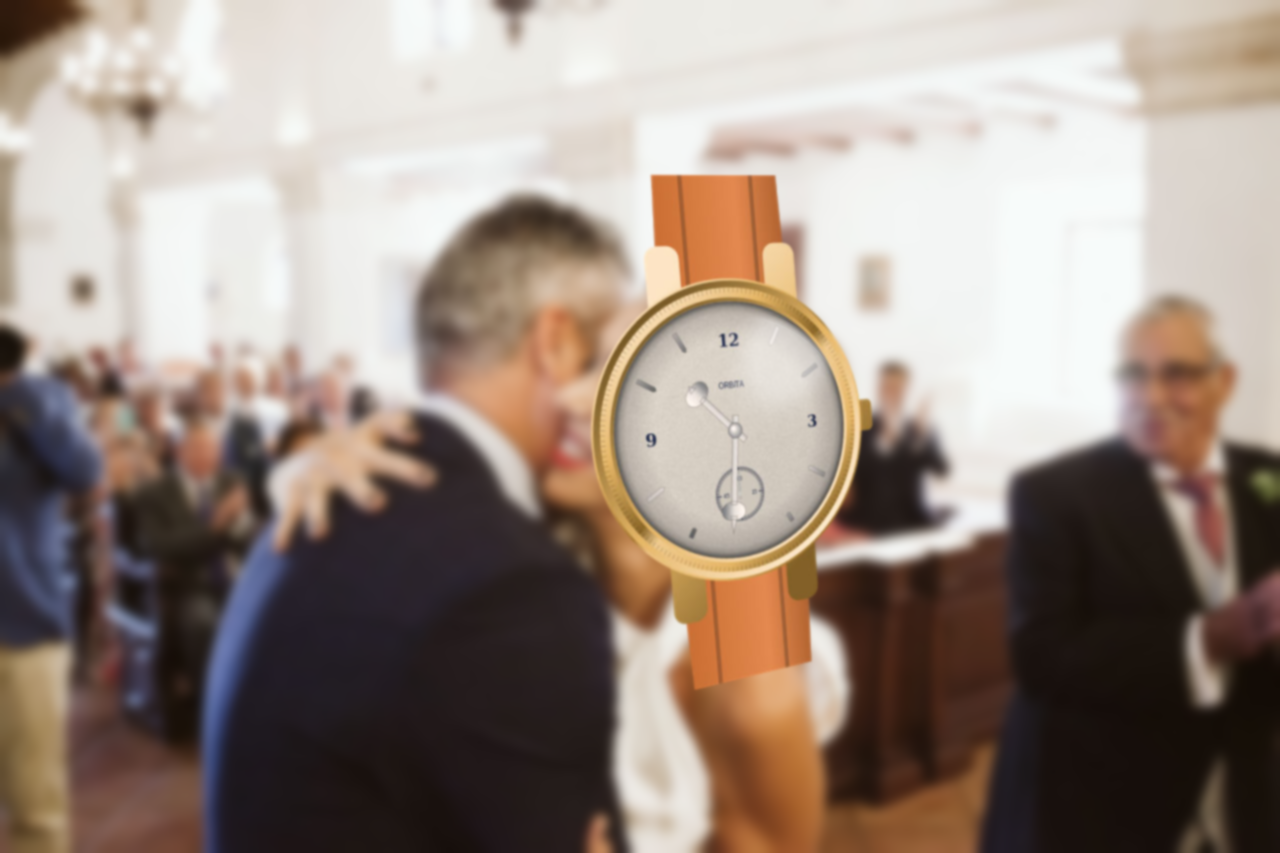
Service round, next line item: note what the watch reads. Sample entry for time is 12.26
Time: 10.31
